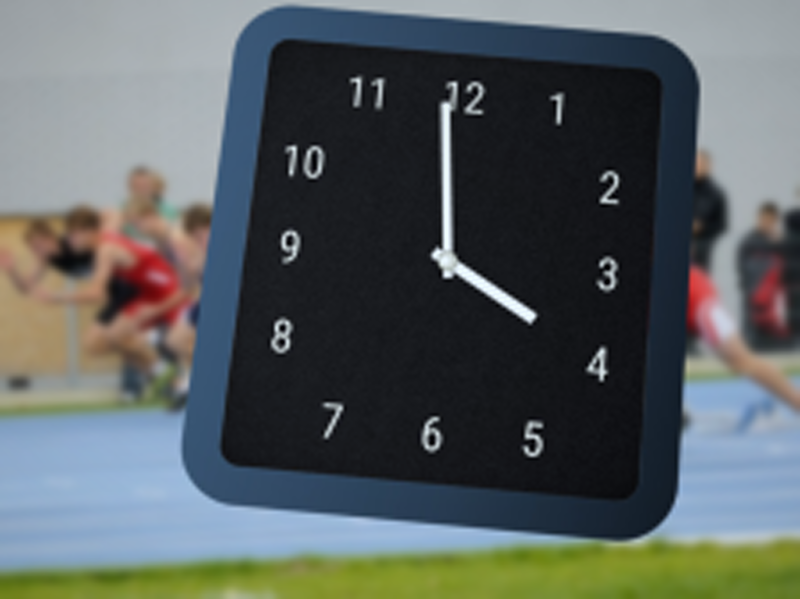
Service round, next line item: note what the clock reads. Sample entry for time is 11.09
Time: 3.59
